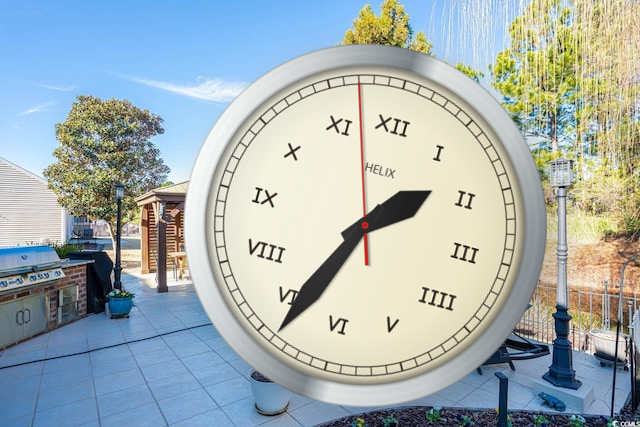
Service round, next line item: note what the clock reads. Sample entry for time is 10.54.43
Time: 1.33.57
